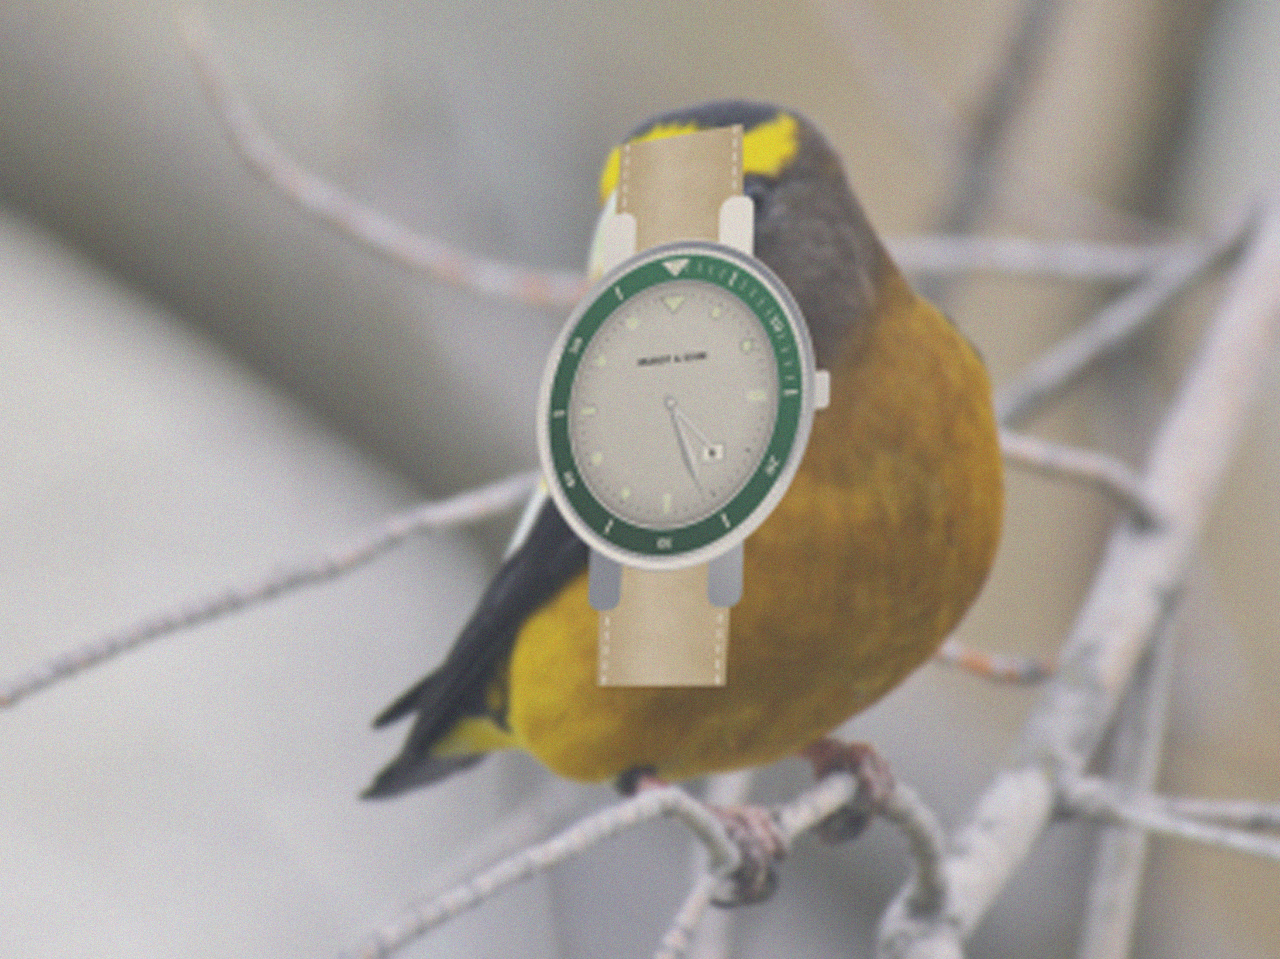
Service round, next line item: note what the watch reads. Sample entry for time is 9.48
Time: 4.26
